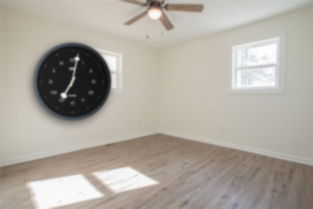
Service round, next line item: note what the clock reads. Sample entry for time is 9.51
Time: 7.02
